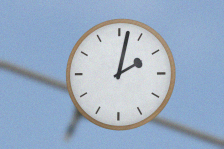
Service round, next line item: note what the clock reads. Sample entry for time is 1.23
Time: 2.02
